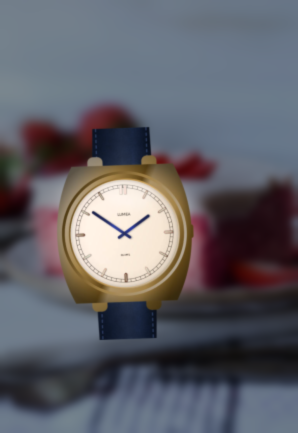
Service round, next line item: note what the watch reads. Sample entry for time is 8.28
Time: 1.51
